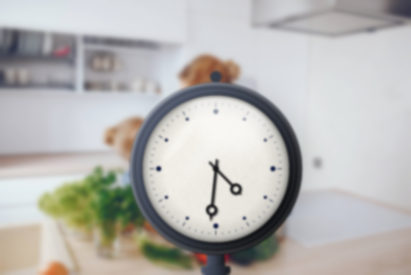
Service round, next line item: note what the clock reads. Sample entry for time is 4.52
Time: 4.31
